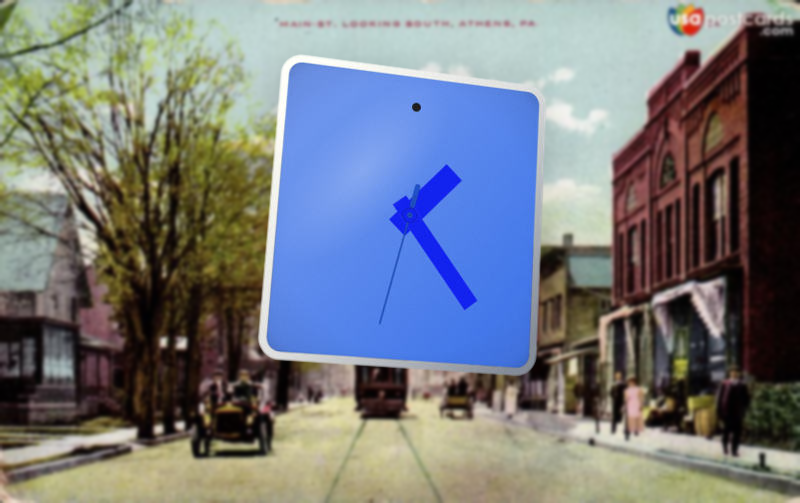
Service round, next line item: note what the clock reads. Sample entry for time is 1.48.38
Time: 1.23.32
